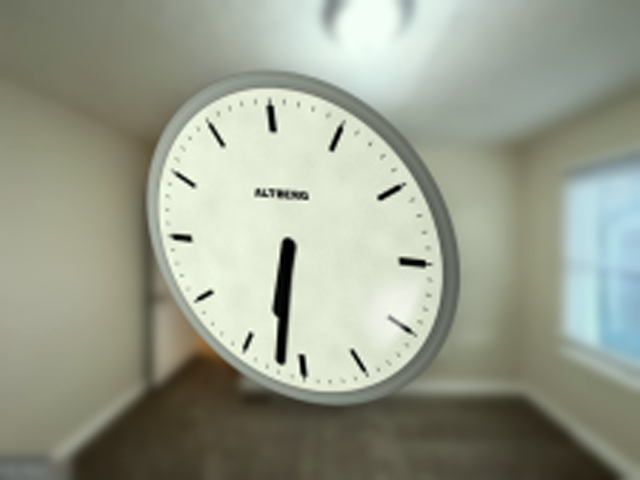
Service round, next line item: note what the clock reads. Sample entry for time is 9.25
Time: 6.32
